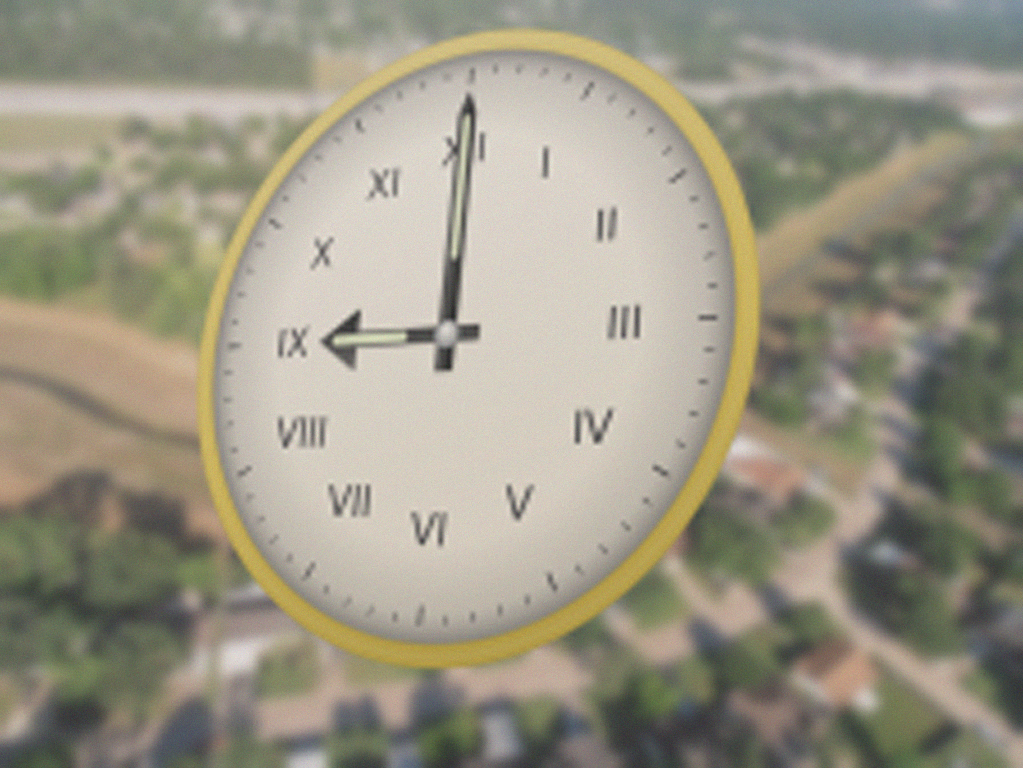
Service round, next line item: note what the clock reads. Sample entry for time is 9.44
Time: 9.00
